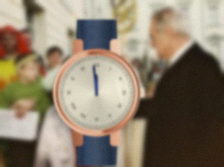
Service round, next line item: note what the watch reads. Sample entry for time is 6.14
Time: 11.59
